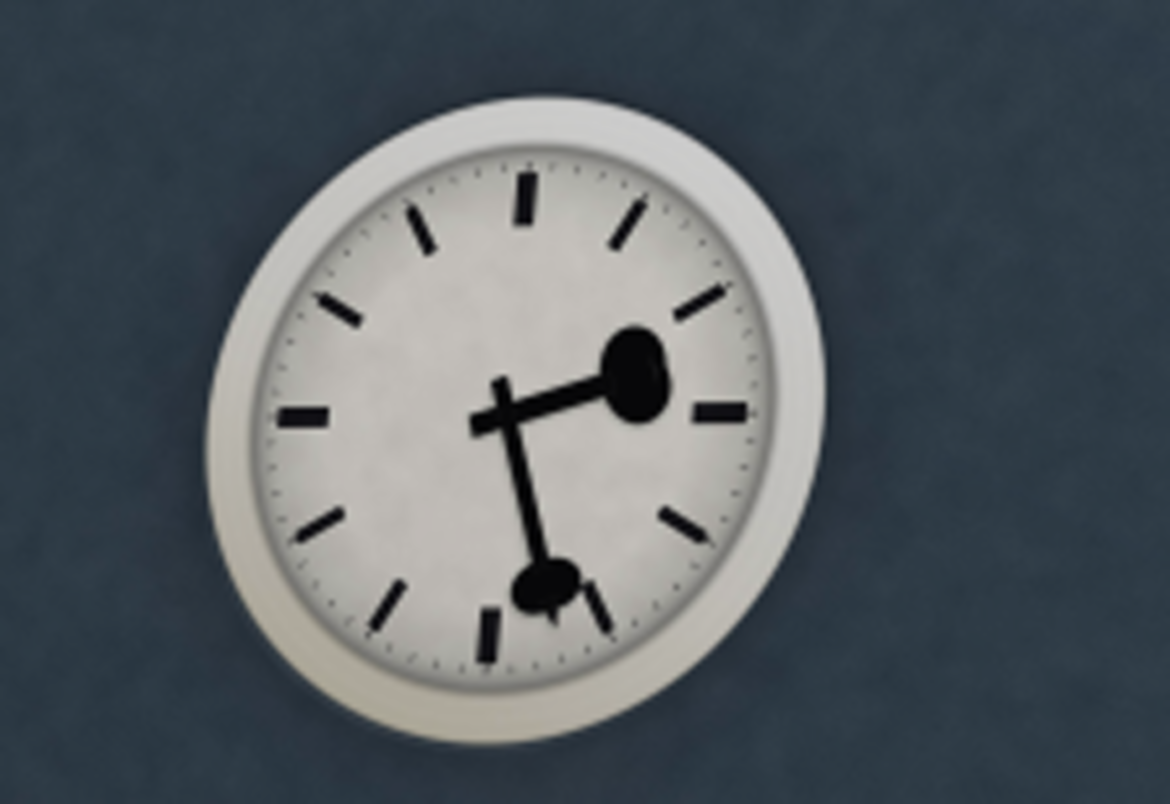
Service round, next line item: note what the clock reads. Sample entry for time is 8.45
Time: 2.27
